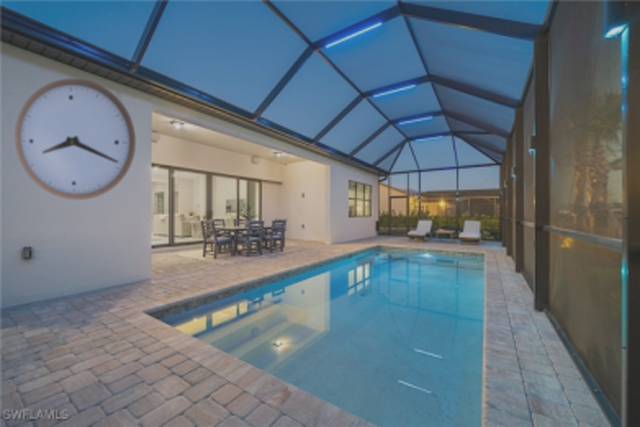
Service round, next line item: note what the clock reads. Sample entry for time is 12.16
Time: 8.19
